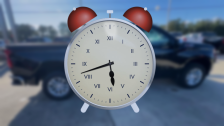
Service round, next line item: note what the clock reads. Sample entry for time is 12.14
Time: 5.42
